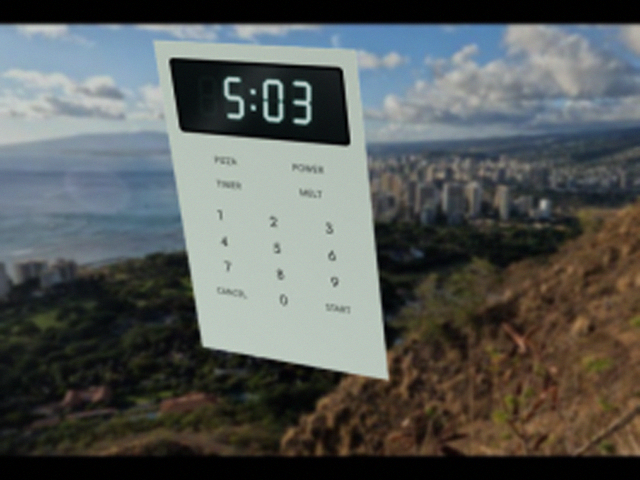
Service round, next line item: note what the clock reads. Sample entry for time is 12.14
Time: 5.03
